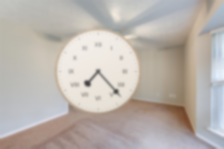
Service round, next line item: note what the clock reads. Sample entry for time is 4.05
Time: 7.23
